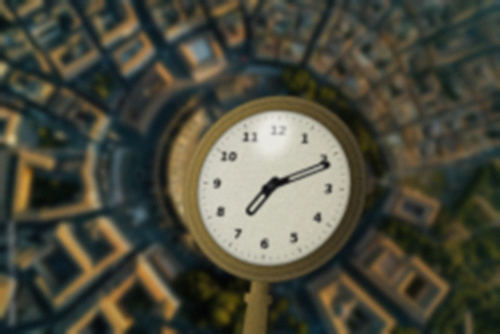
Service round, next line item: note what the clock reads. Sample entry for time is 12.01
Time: 7.11
